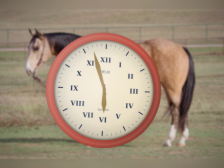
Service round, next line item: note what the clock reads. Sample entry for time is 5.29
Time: 5.57
